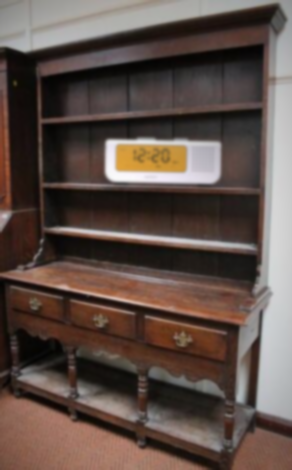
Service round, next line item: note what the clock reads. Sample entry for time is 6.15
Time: 12.20
